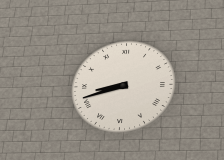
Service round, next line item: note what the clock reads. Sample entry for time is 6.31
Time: 8.42
